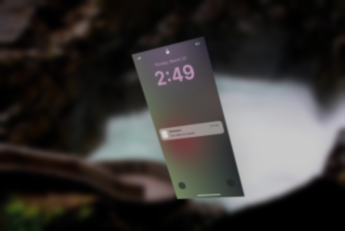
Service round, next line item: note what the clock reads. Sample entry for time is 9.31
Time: 2.49
